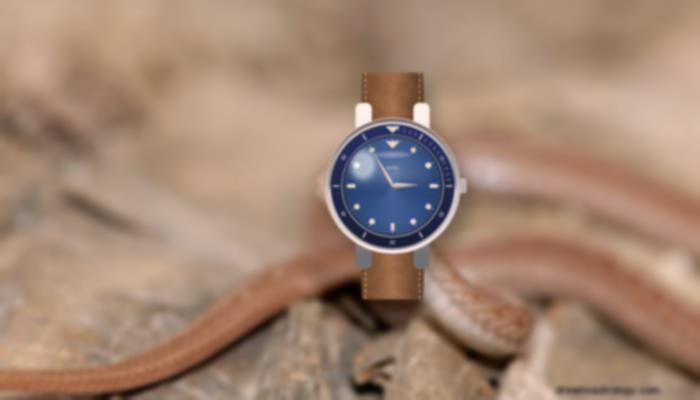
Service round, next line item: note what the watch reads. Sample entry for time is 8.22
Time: 2.55
